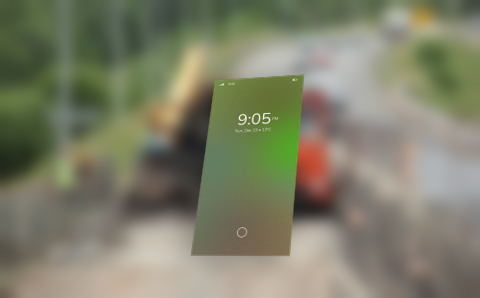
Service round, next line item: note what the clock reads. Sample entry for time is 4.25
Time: 9.05
